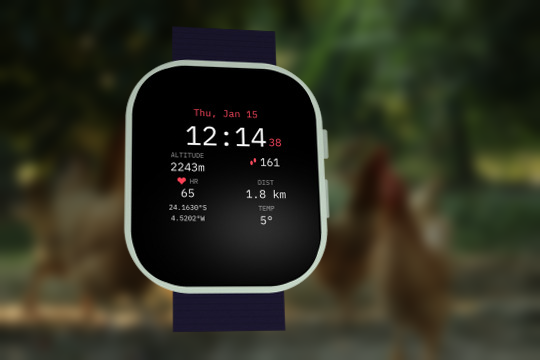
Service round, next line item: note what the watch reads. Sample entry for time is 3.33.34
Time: 12.14.38
